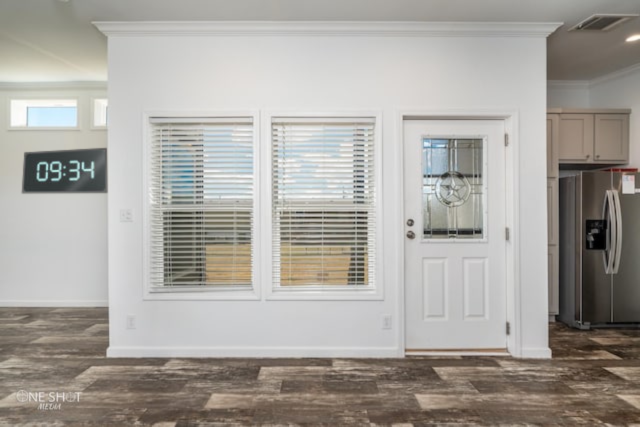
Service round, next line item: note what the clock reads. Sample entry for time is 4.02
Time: 9.34
